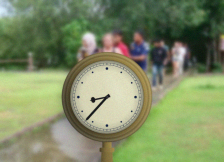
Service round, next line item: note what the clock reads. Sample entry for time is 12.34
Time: 8.37
